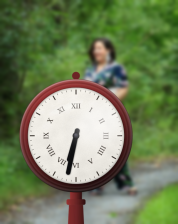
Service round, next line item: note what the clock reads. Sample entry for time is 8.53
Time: 6.32
